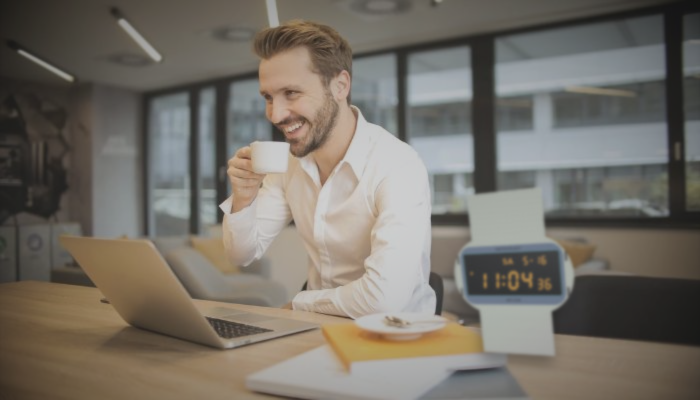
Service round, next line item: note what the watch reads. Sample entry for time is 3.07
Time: 11.04
